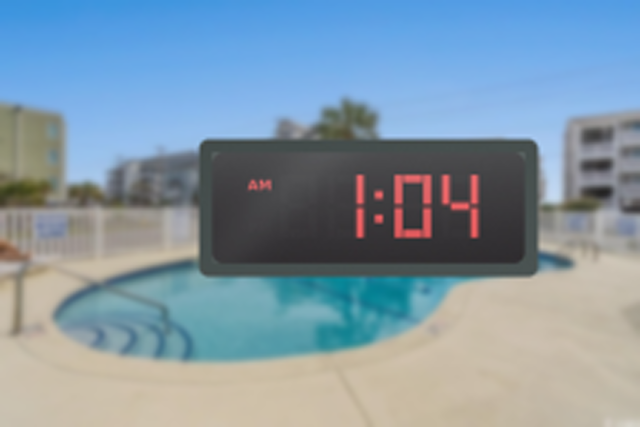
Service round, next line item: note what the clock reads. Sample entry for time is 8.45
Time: 1.04
